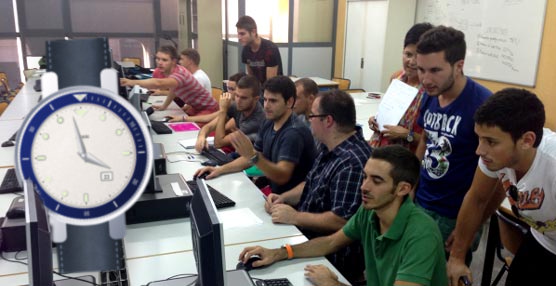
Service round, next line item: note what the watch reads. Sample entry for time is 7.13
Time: 3.58
